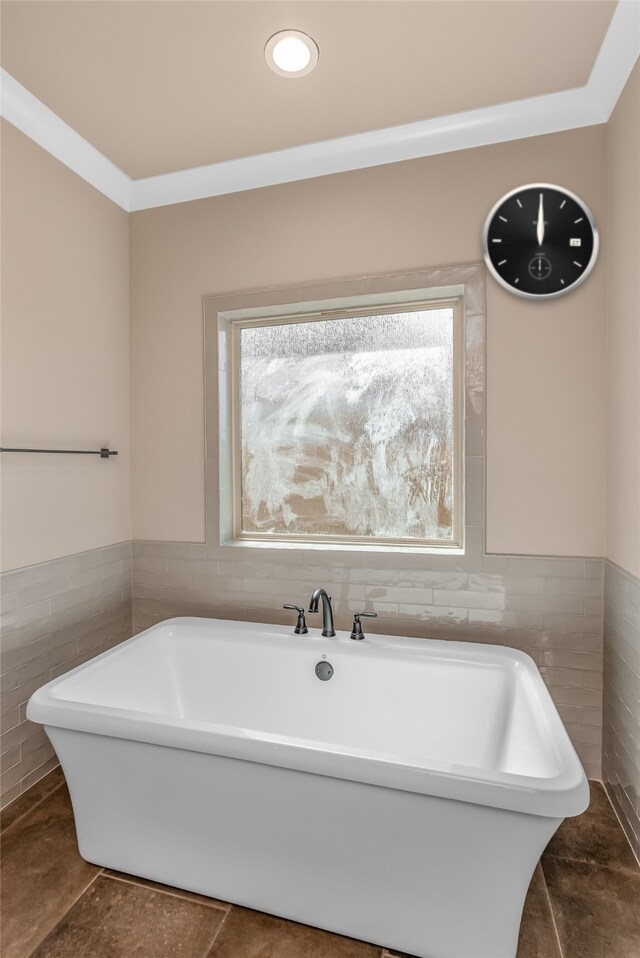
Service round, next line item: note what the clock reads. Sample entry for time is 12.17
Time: 12.00
